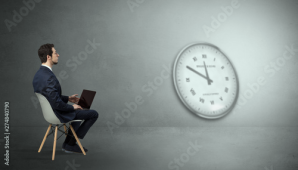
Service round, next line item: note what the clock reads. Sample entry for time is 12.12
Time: 11.50
